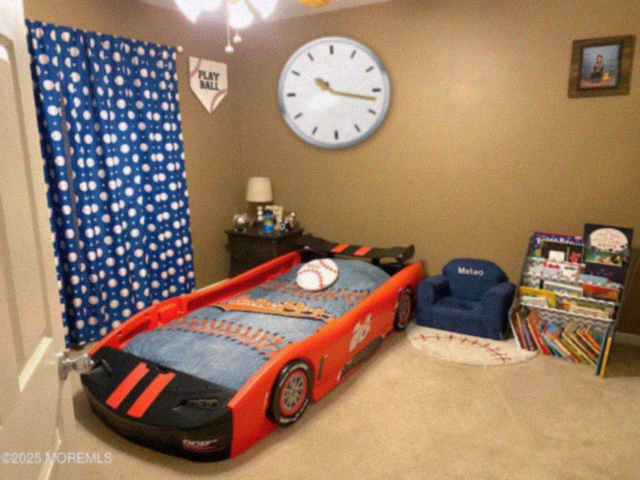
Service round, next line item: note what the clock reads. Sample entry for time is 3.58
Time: 10.17
